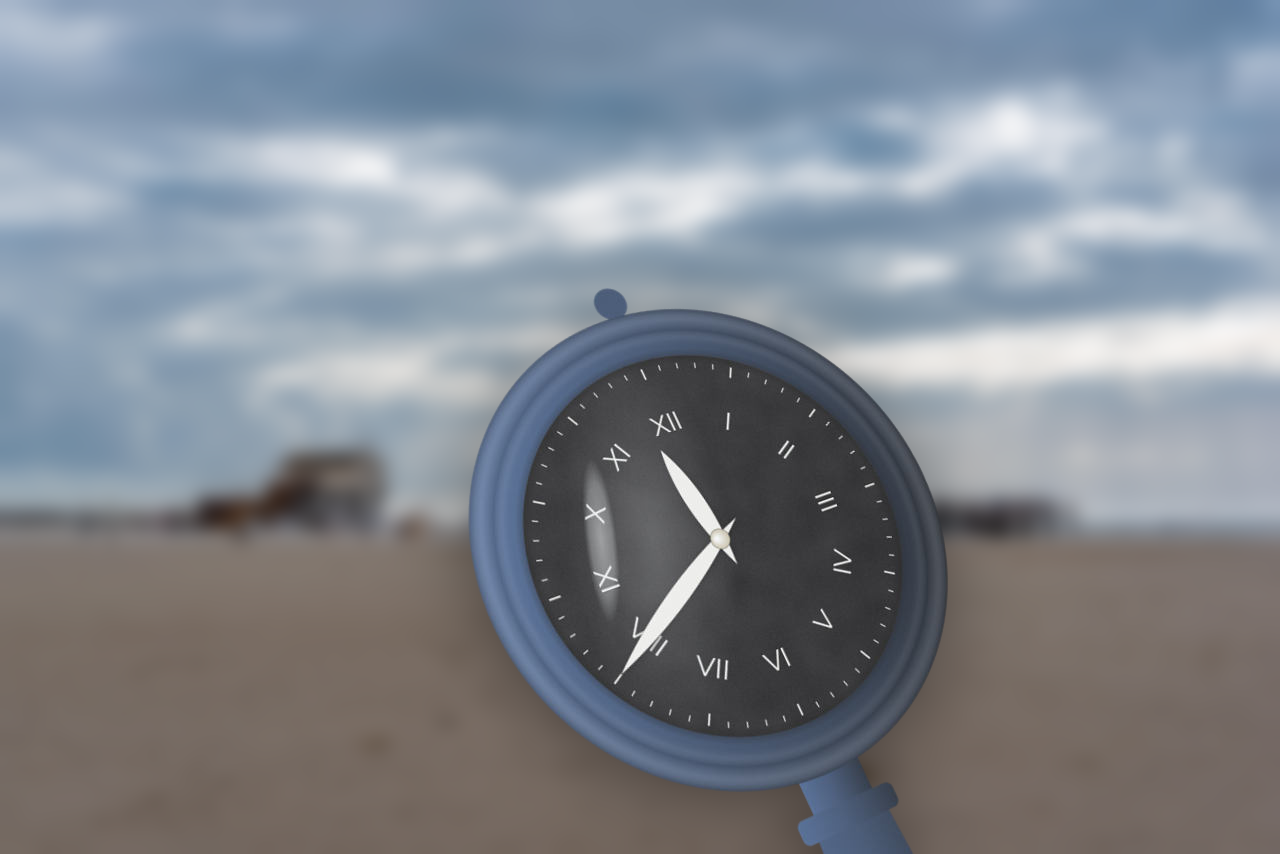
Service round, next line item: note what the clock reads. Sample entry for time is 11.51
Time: 11.40
